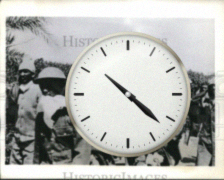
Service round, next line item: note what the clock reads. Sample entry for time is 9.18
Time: 10.22
